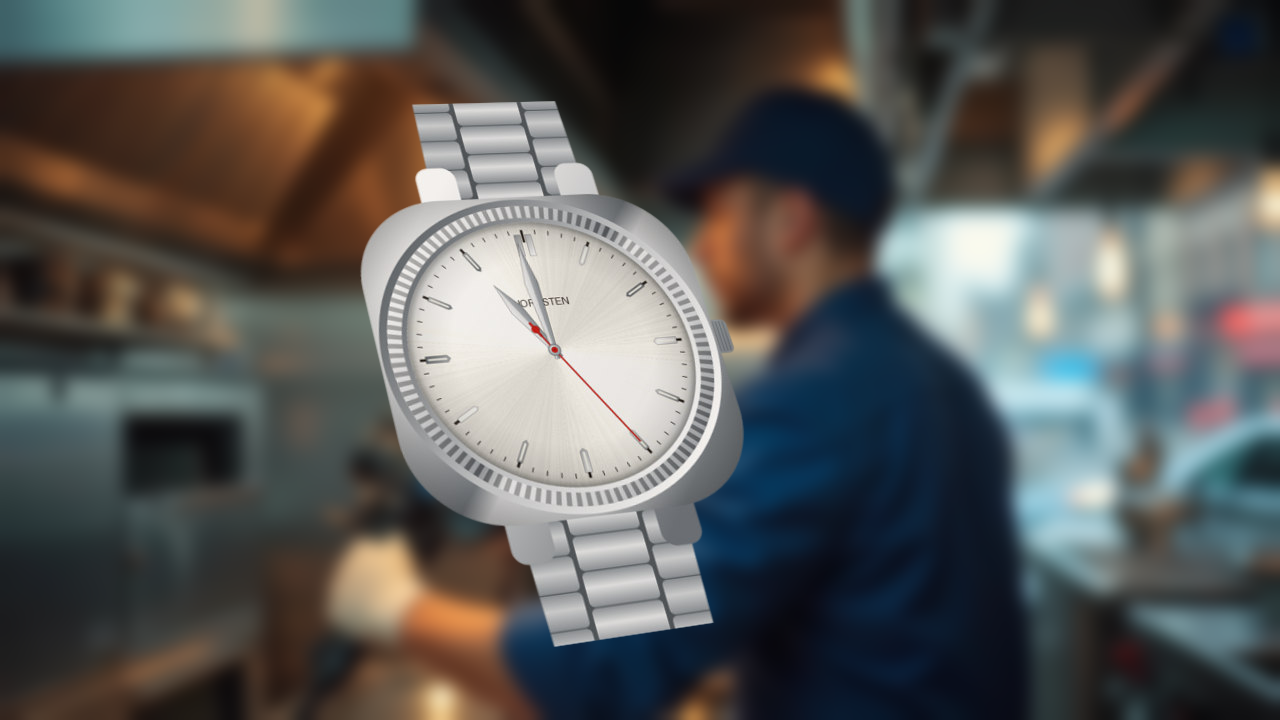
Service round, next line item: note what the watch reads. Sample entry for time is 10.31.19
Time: 10.59.25
